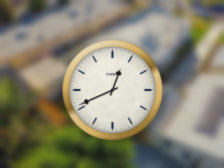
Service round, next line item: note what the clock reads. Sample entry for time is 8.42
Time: 12.41
